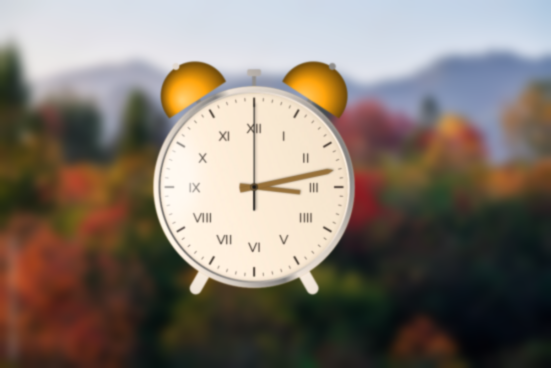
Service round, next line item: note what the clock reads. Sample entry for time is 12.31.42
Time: 3.13.00
